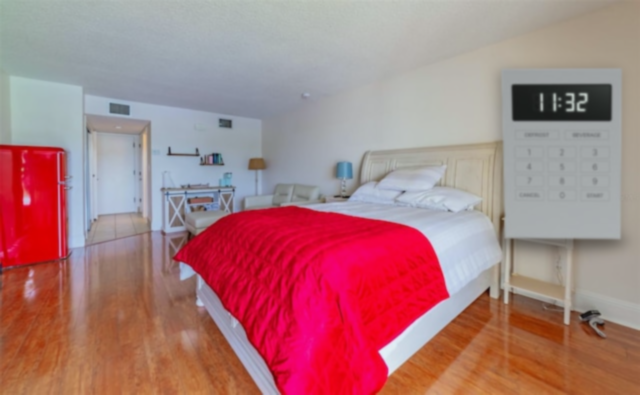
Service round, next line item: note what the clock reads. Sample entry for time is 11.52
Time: 11.32
